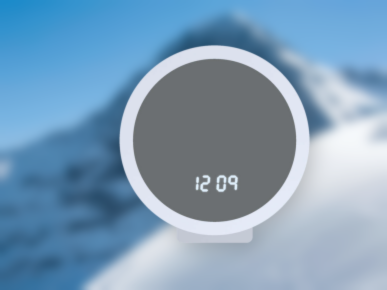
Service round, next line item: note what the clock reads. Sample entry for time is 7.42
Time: 12.09
